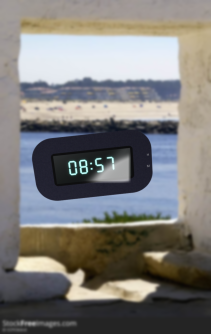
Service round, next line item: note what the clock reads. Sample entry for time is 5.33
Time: 8.57
